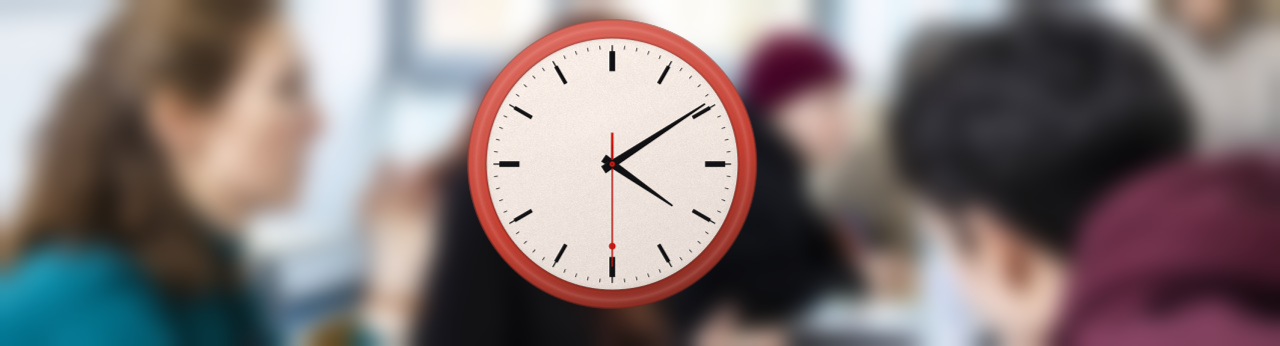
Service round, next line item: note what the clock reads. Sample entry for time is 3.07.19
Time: 4.09.30
